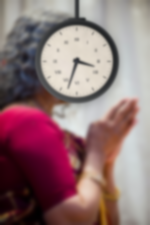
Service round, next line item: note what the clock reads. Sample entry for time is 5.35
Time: 3.33
